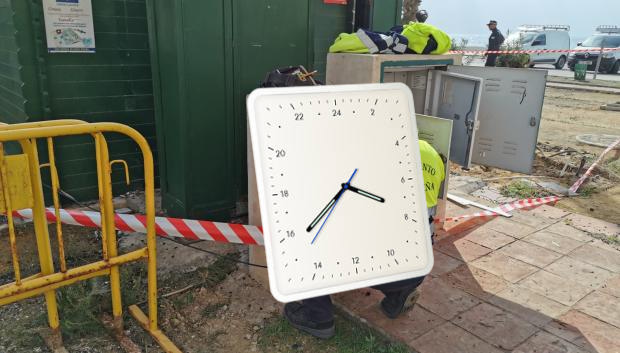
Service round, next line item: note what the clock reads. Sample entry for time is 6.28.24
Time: 7.38.37
